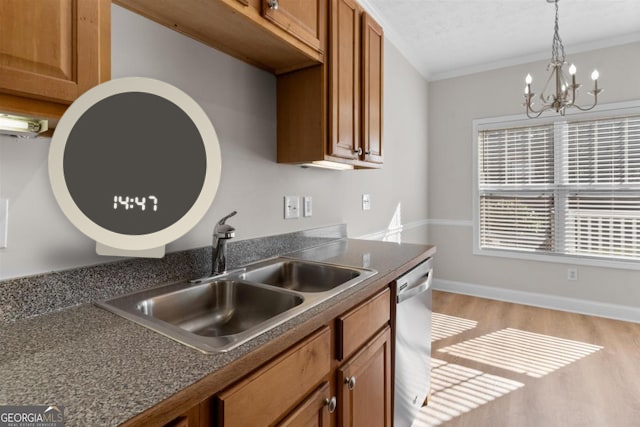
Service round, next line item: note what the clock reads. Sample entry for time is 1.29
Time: 14.47
